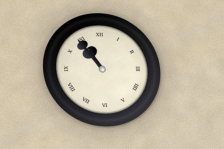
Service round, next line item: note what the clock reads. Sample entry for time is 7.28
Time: 10.54
